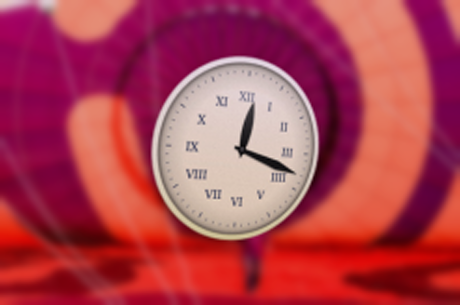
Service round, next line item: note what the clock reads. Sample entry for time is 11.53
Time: 12.18
